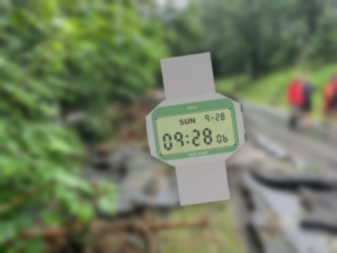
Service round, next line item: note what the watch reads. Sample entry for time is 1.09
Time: 9.28
